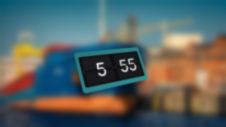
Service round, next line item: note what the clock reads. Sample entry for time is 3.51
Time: 5.55
